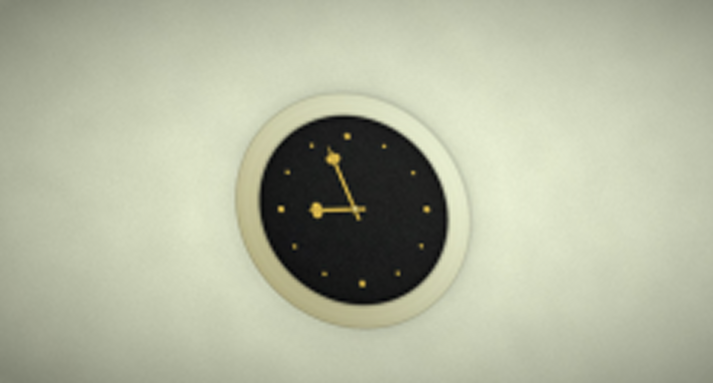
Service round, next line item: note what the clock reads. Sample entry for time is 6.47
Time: 8.57
